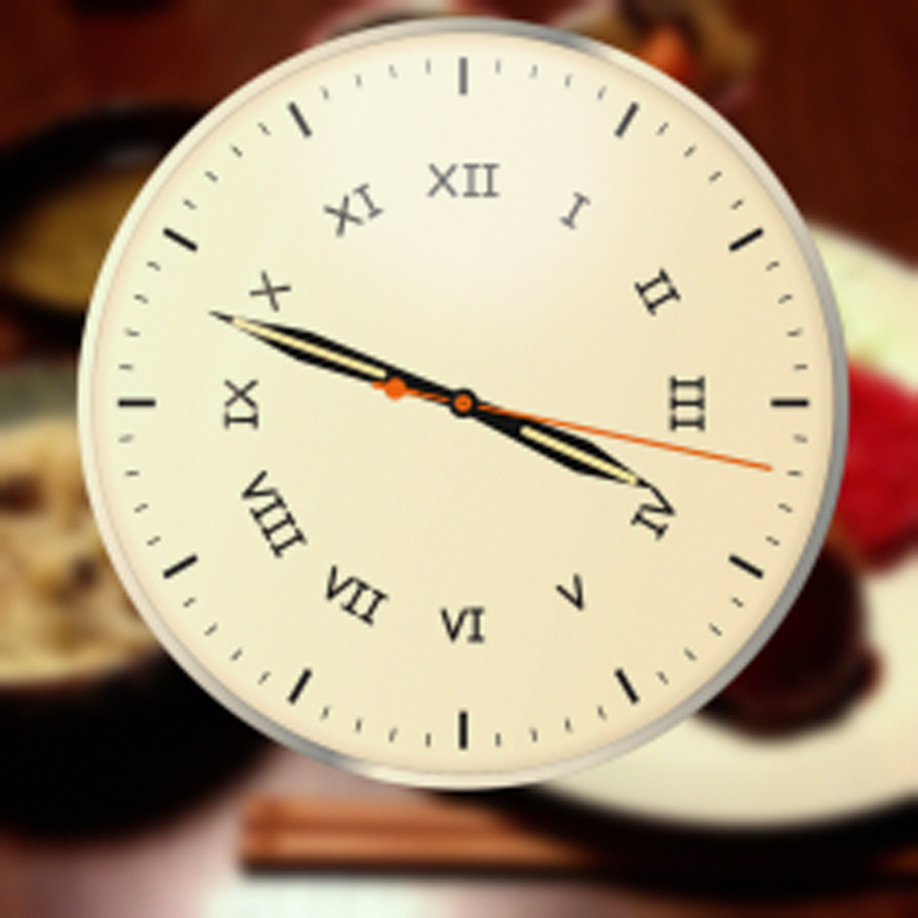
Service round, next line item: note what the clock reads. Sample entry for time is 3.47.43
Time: 3.48.17
